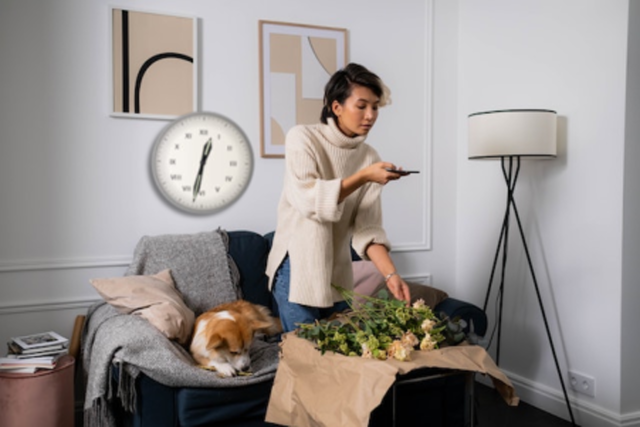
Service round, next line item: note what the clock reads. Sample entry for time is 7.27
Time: 12.32
